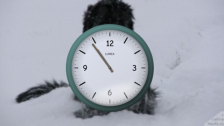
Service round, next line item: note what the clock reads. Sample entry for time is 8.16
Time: 10.54
